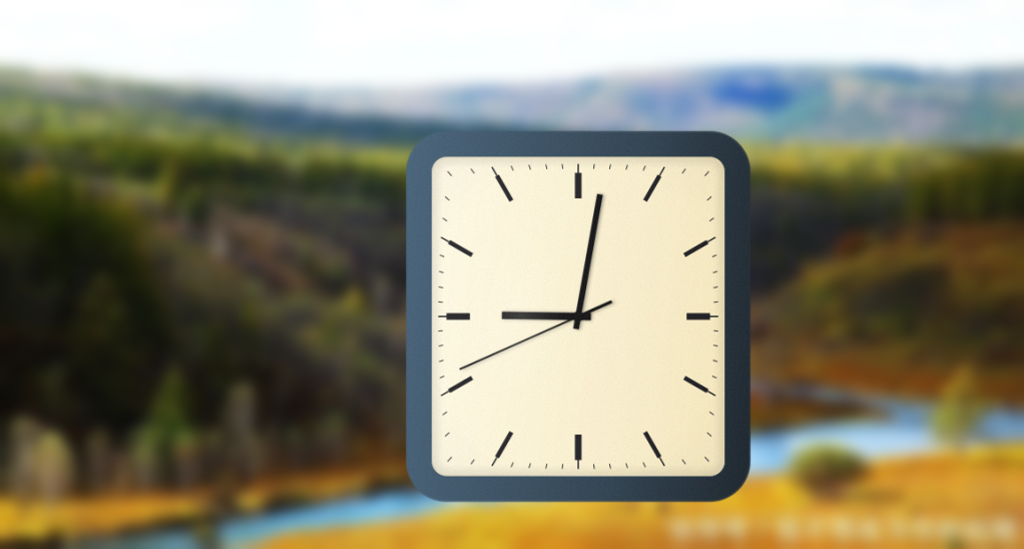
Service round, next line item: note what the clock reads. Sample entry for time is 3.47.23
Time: 9.01.41
